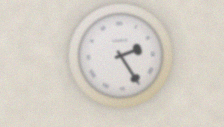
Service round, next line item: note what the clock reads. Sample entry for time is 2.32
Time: 2.25
